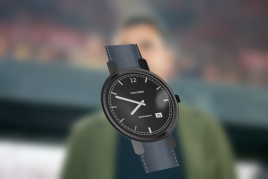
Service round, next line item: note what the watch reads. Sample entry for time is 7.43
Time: 7.49
